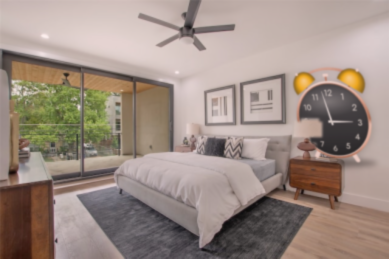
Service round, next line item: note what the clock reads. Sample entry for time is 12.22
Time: 2.58
